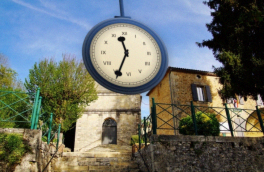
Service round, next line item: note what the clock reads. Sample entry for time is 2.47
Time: 11.34
